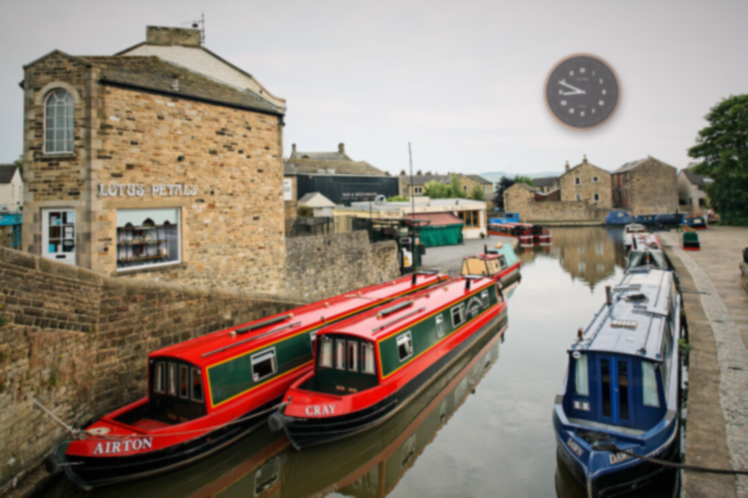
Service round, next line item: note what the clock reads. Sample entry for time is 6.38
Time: 8.49
